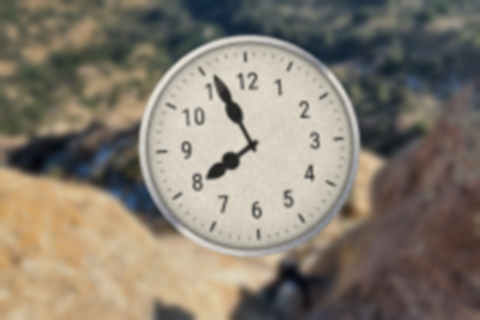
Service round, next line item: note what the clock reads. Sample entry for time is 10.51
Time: 7.56
